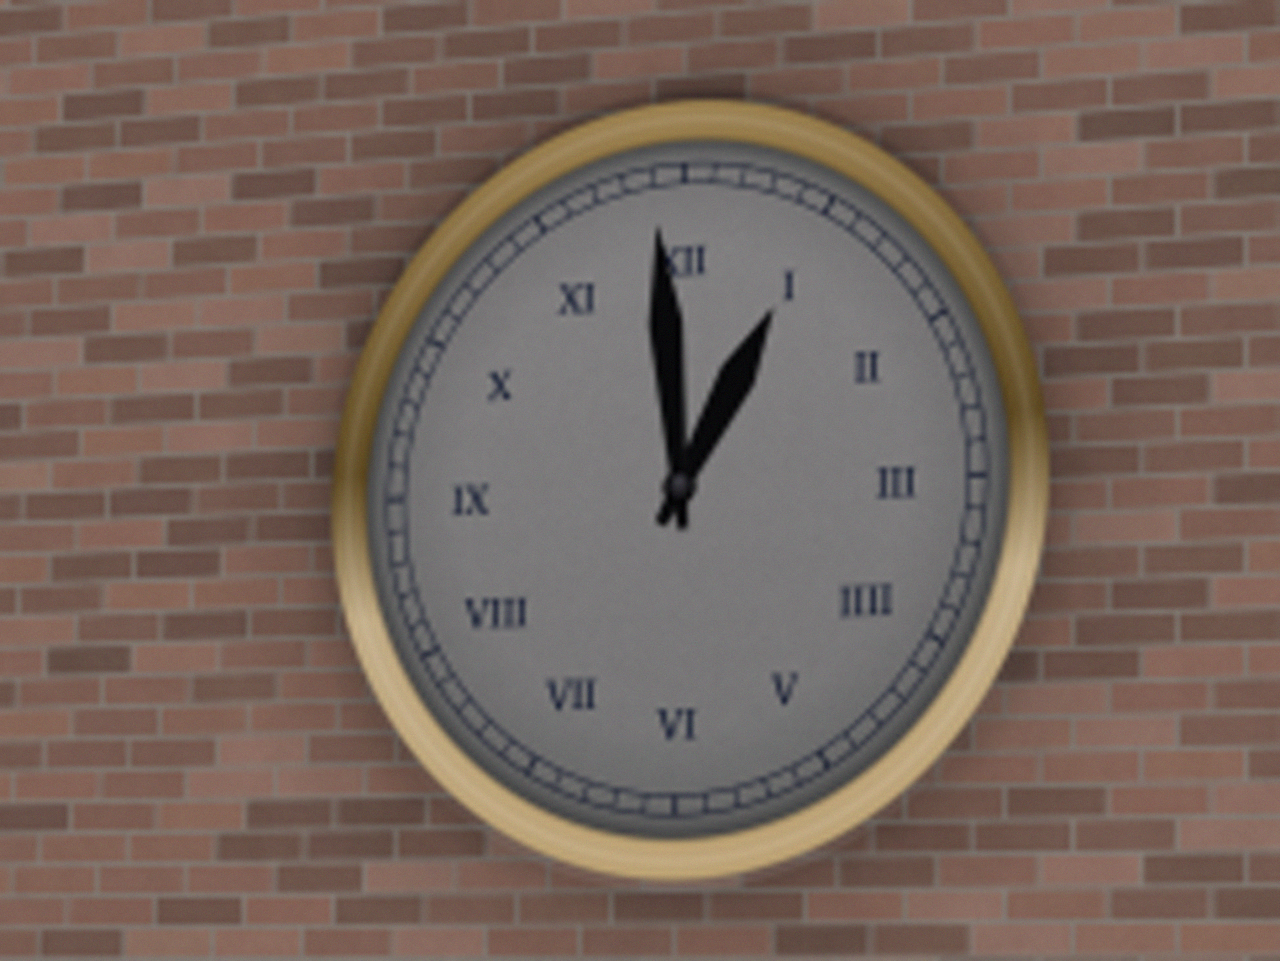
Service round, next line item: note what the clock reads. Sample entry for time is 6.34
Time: 12.59
